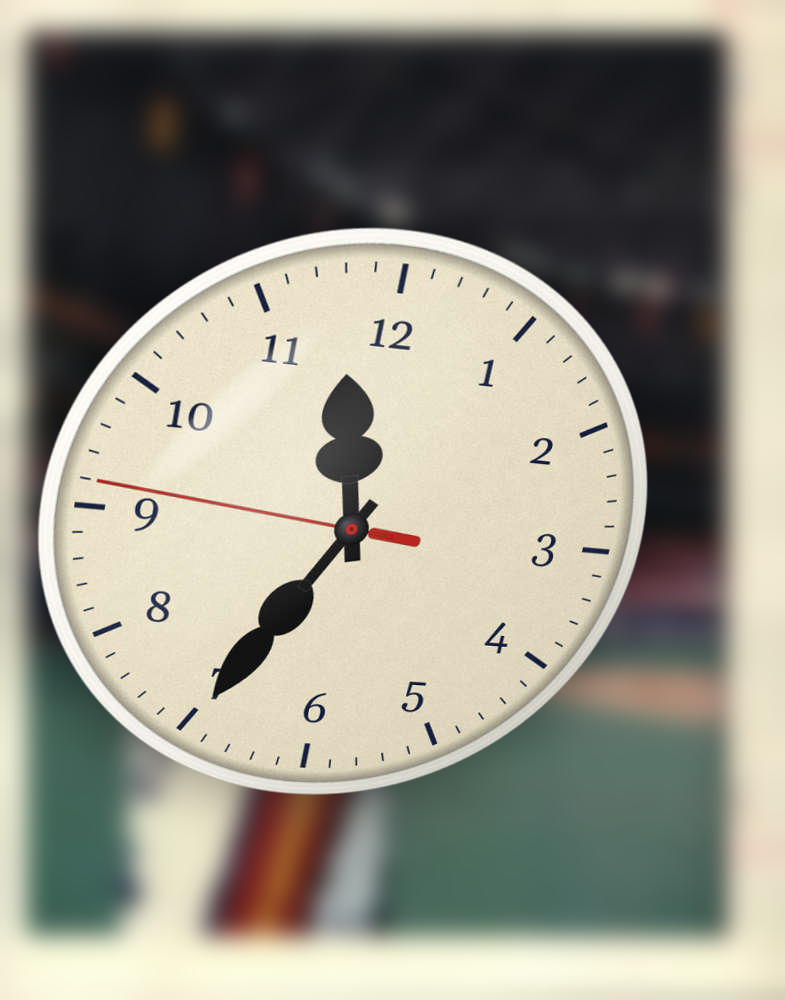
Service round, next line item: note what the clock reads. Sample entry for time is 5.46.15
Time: 11.34.46
